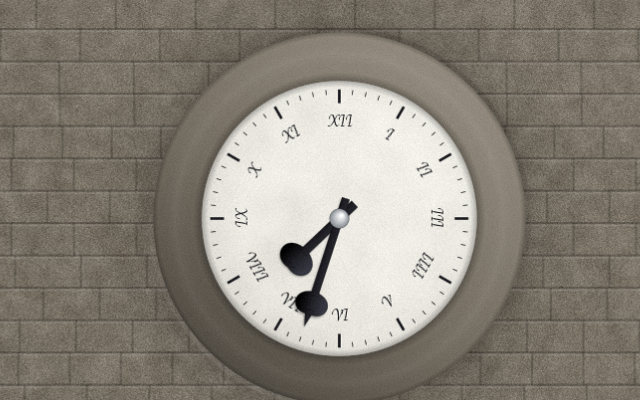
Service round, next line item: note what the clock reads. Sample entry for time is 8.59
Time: 7.33
